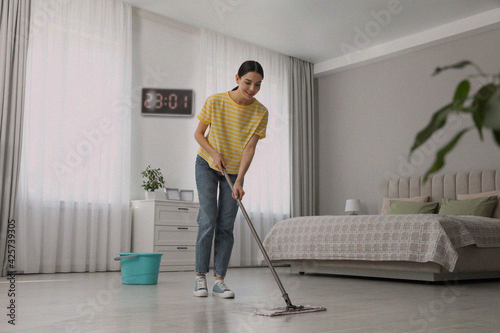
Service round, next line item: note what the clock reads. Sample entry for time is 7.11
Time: 23.01
